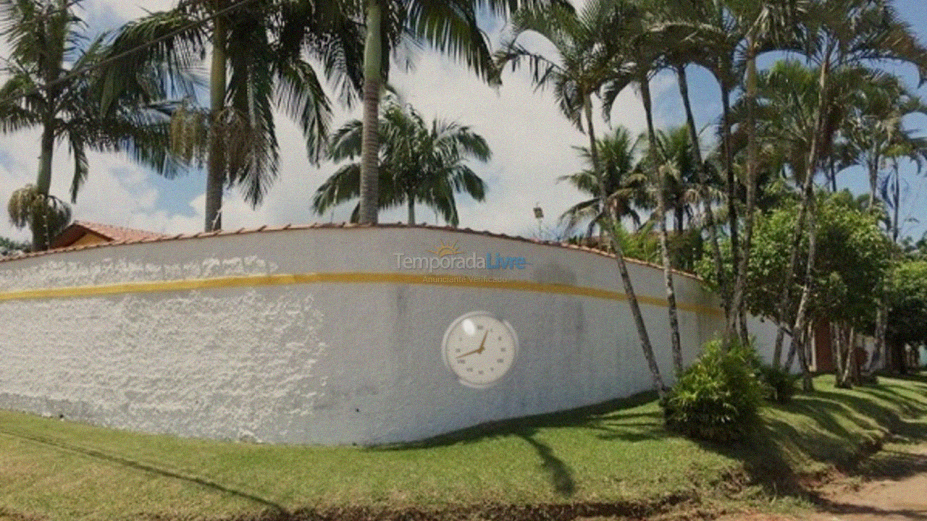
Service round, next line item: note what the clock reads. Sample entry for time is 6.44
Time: 12.42
